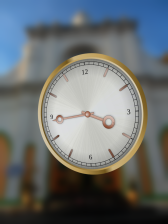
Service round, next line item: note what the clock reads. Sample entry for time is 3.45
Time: 3.44
